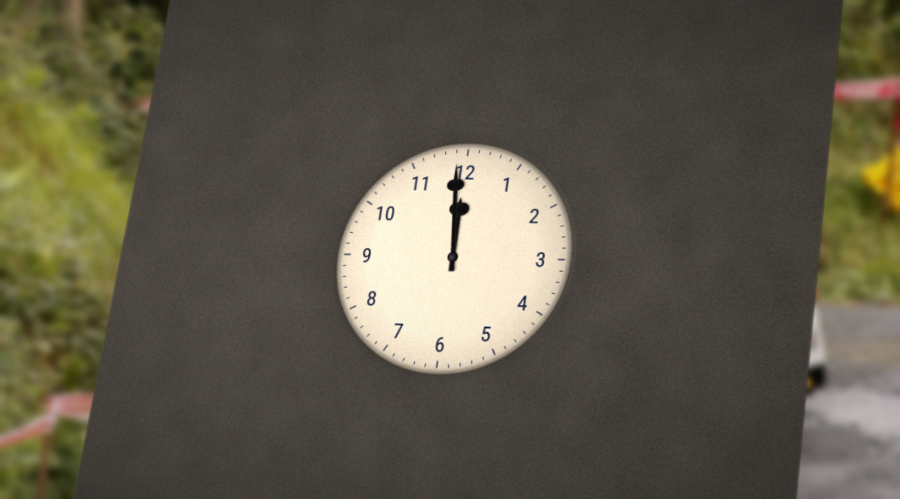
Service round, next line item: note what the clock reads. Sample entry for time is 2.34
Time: 11.59
